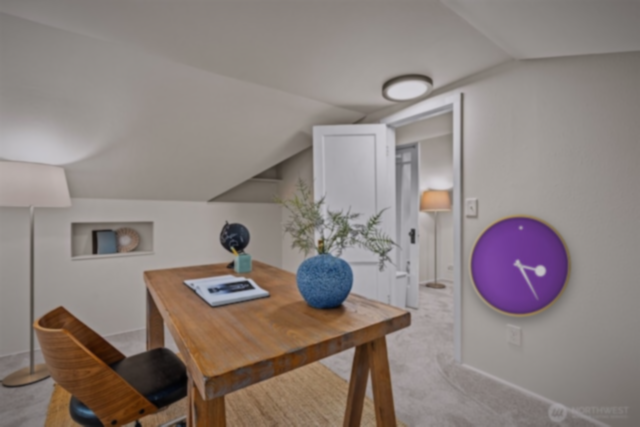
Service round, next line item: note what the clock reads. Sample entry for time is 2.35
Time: 3.25
